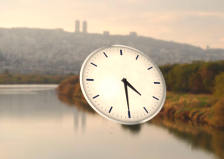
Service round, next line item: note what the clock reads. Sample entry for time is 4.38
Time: 4.30
